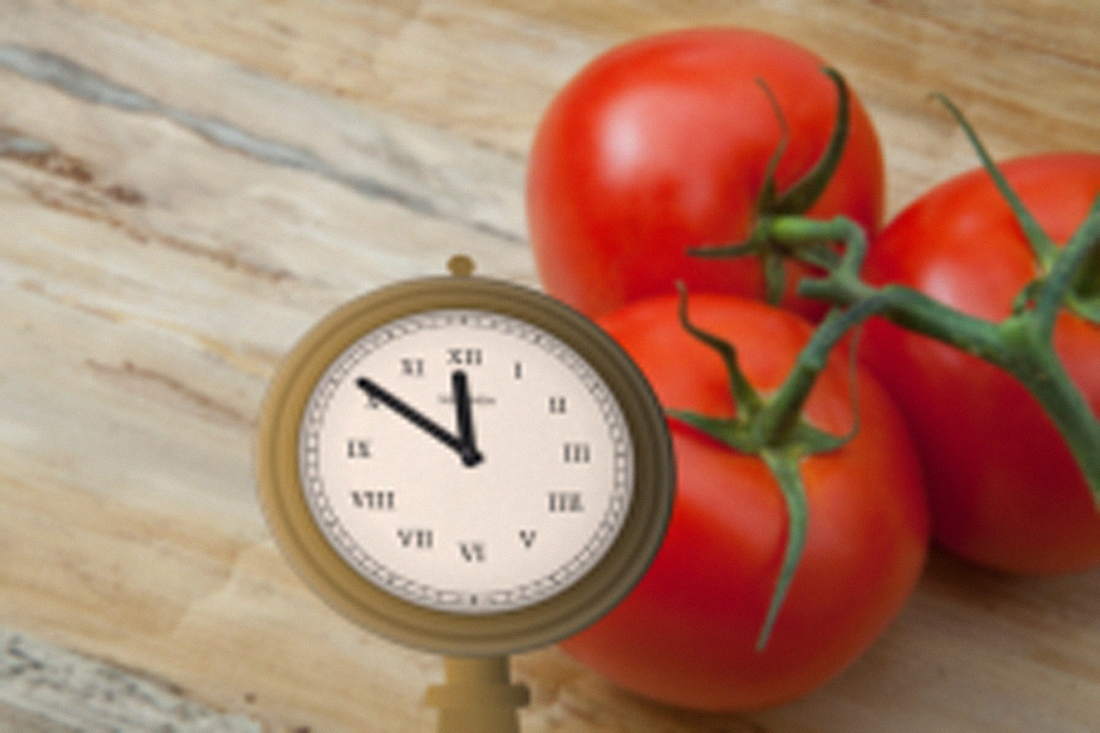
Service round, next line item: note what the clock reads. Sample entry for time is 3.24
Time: 11.51
